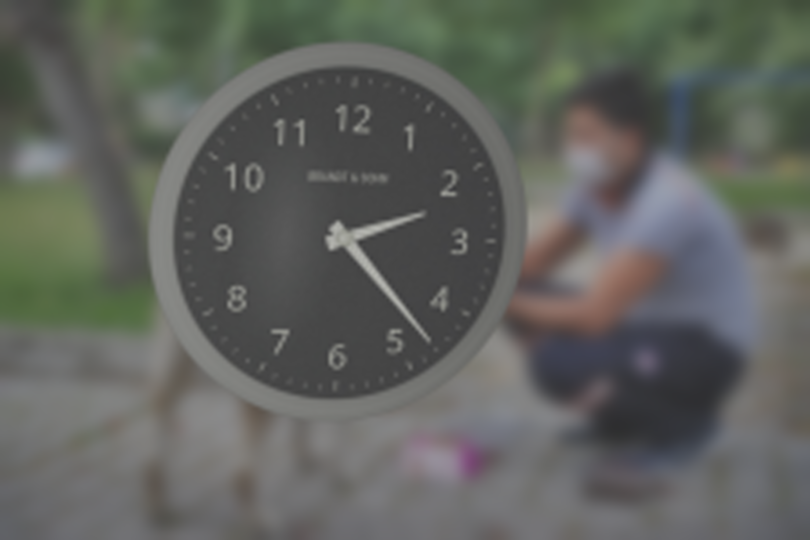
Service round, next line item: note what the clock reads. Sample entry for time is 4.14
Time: 2.23
